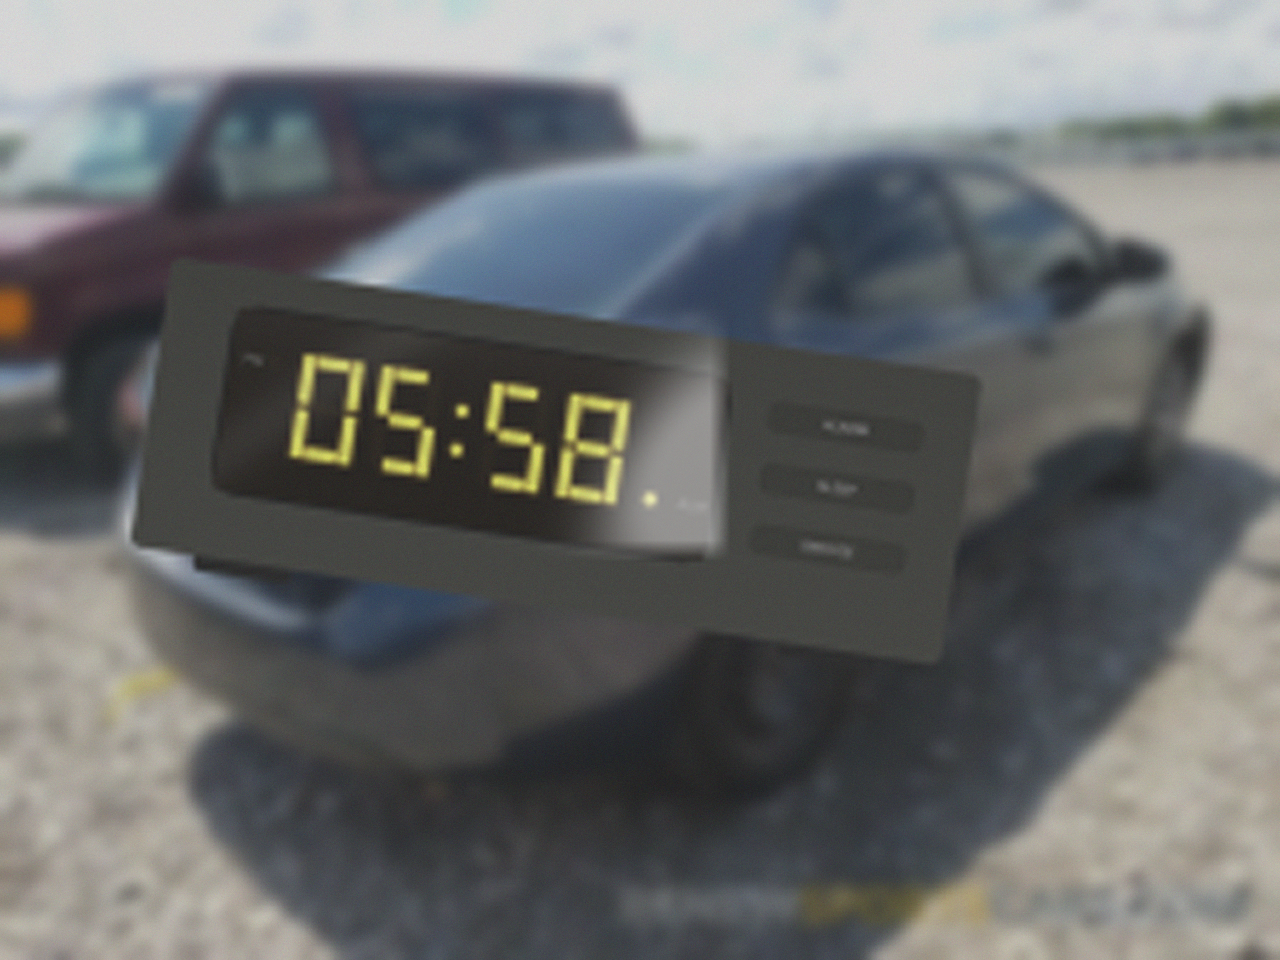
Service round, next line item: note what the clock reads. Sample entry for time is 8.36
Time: 5.58
